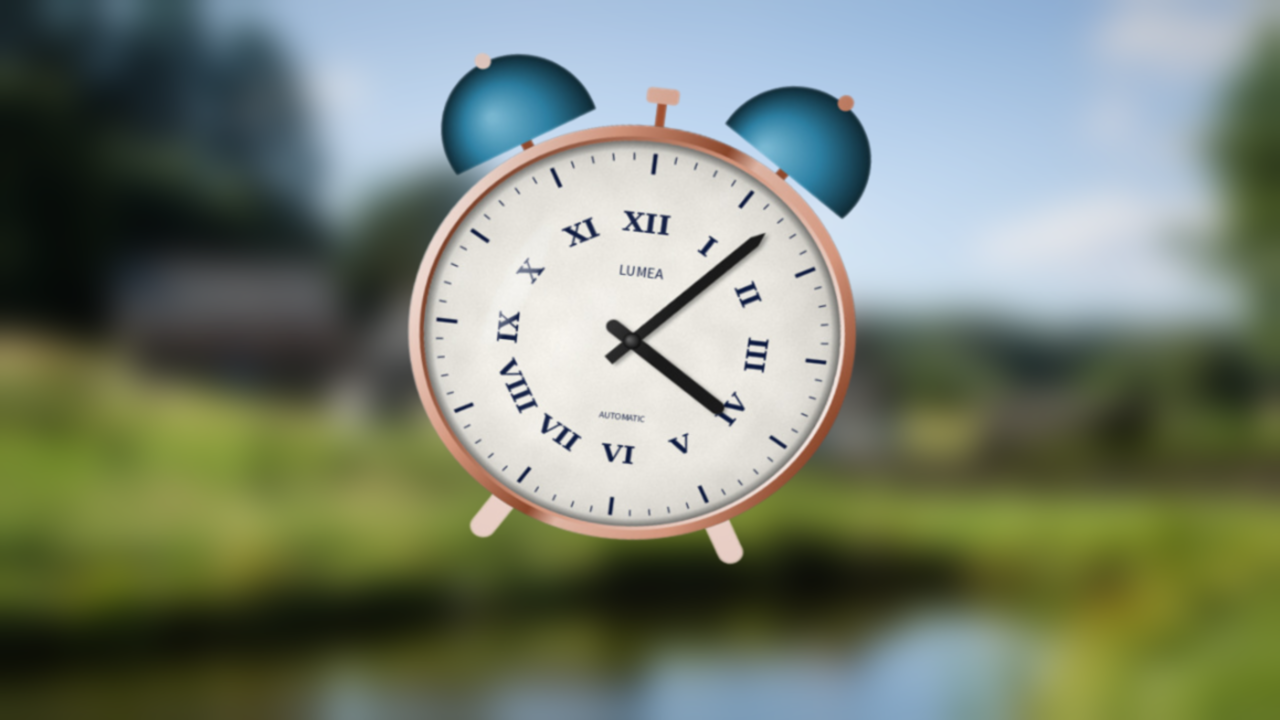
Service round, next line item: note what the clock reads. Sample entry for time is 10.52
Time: 4.07
